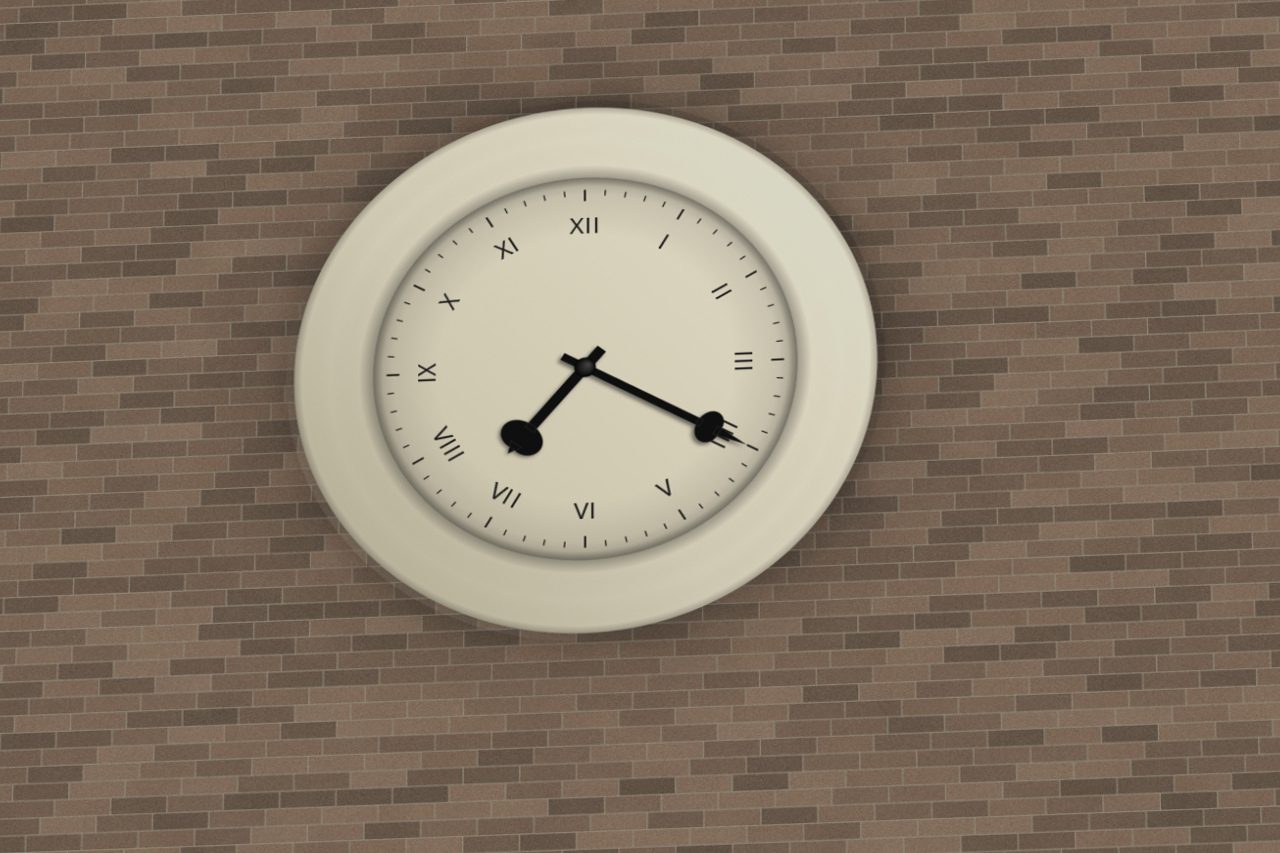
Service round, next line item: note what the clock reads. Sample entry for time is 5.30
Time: 7.20
